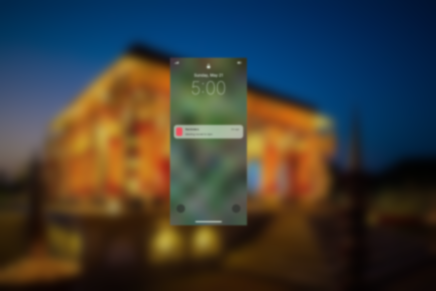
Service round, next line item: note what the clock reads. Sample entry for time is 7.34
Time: 5.00
